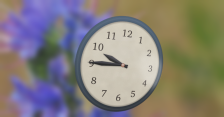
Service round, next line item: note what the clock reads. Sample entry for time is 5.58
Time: 9.45
